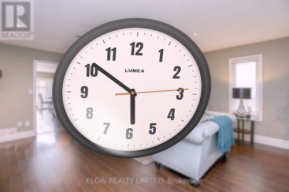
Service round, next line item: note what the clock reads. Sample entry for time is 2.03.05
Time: 5.51.14
